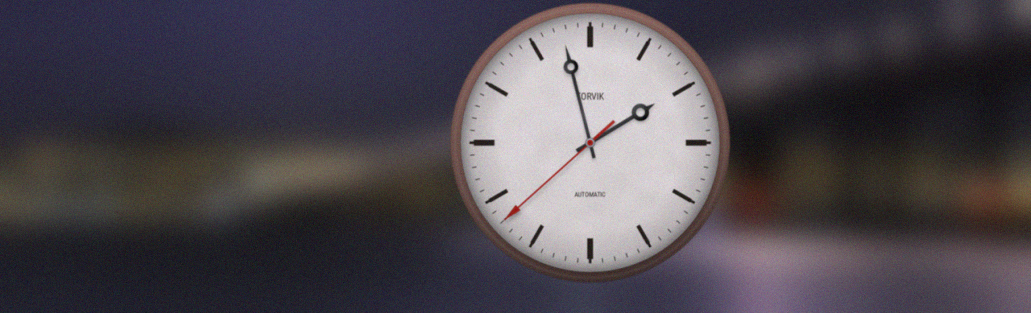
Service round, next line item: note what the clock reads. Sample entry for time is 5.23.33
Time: 1.57.38
